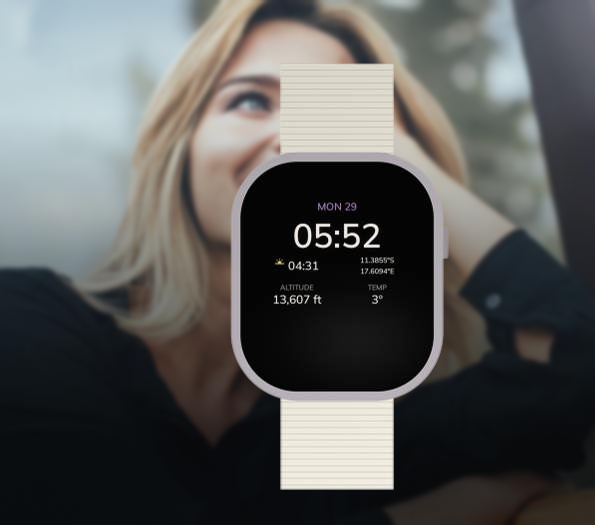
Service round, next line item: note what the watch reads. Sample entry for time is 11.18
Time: 5.52
